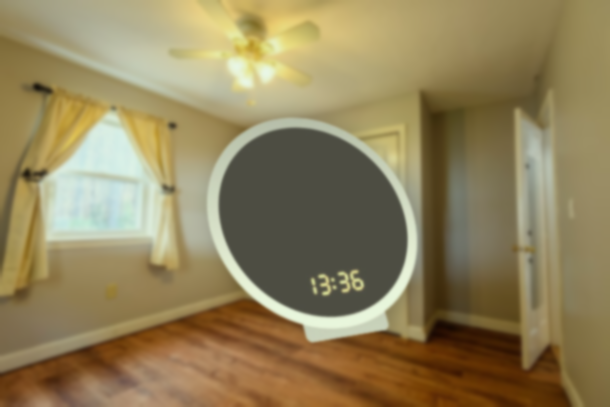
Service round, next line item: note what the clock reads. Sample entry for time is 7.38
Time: 13.36
